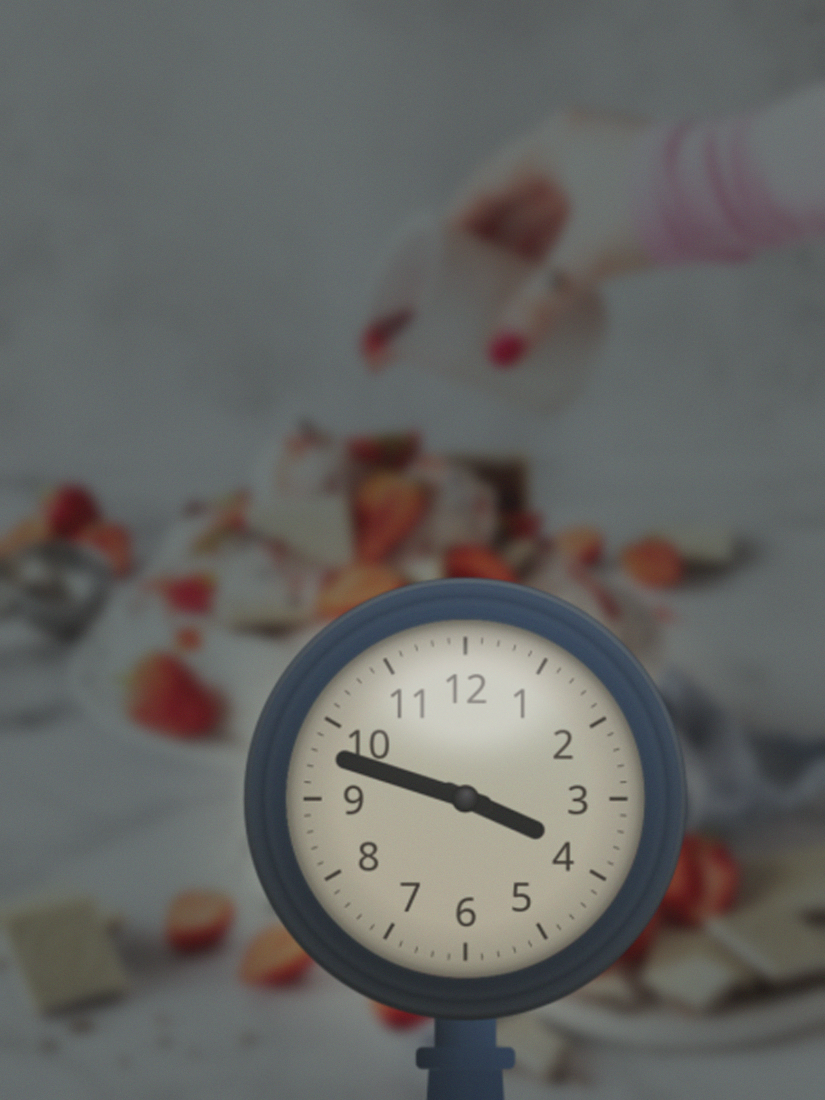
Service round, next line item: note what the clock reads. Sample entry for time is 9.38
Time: 3.48
